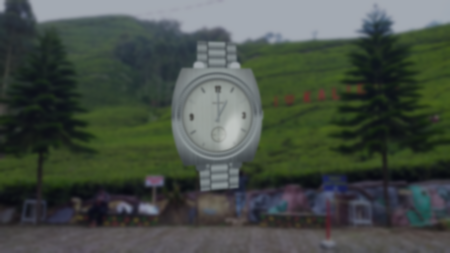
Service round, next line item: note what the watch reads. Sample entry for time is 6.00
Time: 1.00
